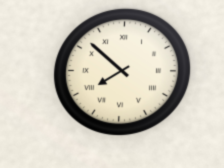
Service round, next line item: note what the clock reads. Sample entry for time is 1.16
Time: 7.52
